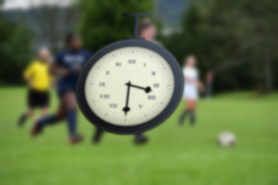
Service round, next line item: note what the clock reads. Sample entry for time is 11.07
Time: 3.30
